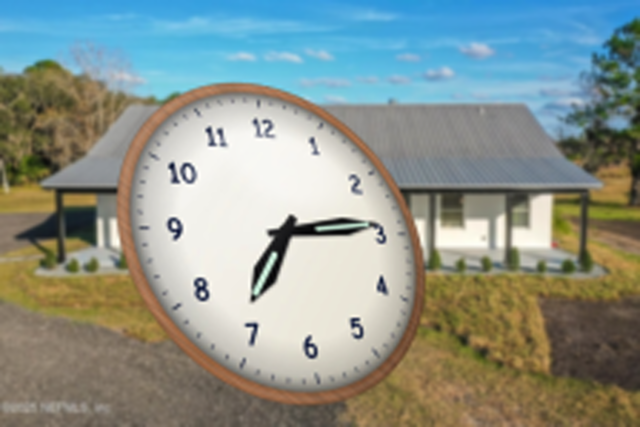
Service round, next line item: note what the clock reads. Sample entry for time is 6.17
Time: 7.14
